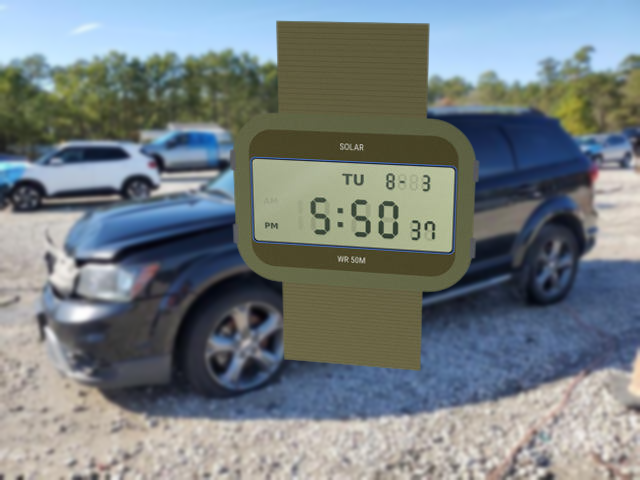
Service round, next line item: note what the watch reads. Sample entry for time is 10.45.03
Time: 5.50.37
